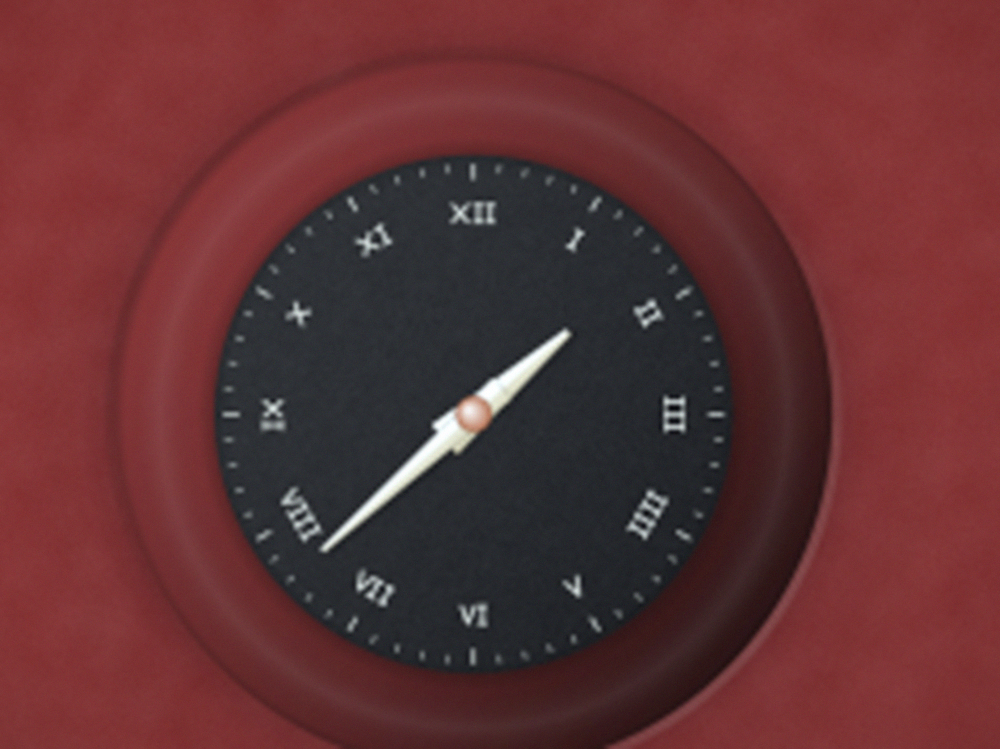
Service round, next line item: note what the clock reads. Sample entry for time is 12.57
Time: 1.38
